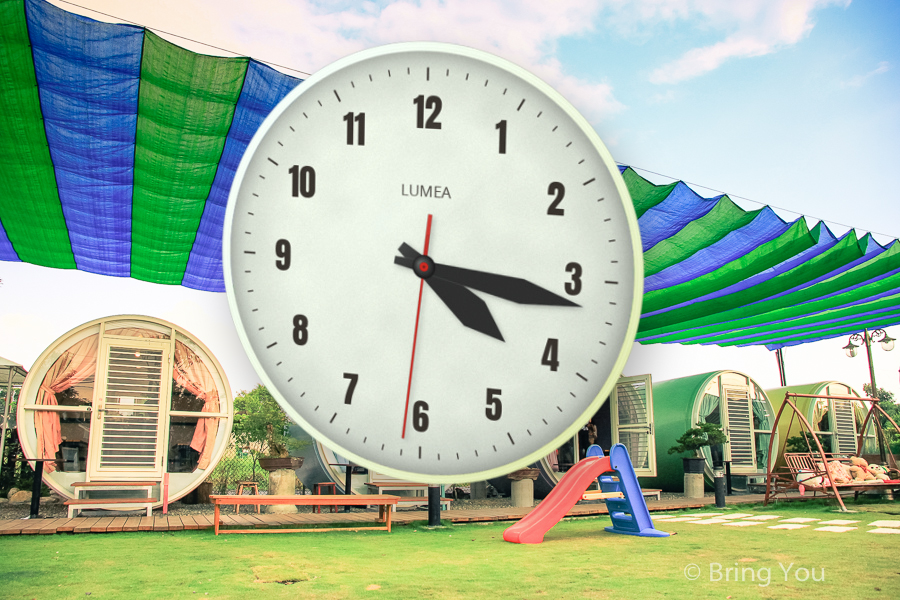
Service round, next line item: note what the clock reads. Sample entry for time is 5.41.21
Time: 4.16.31
